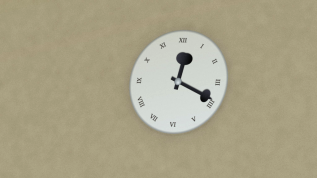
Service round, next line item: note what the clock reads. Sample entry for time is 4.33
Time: 12.19
